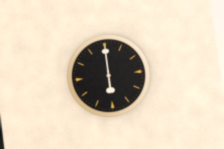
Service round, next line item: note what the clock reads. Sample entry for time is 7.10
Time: 6.00
